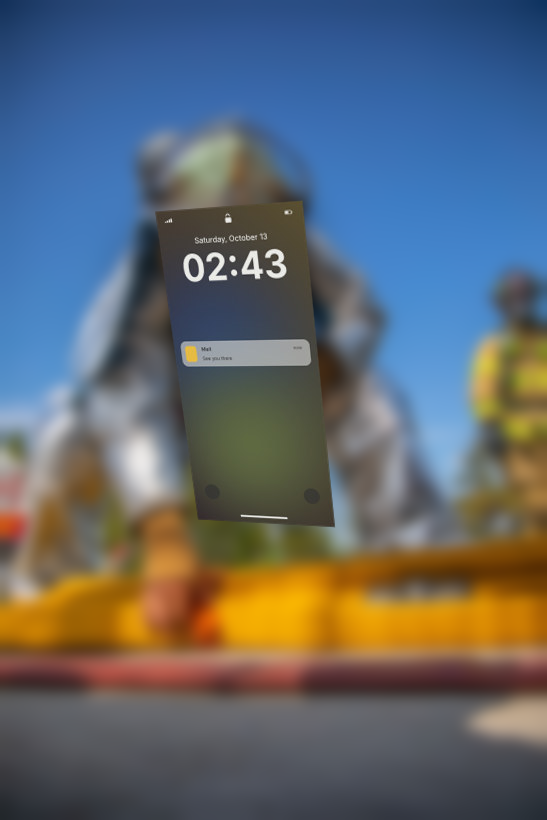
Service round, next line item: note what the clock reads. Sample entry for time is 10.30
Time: 2.43
